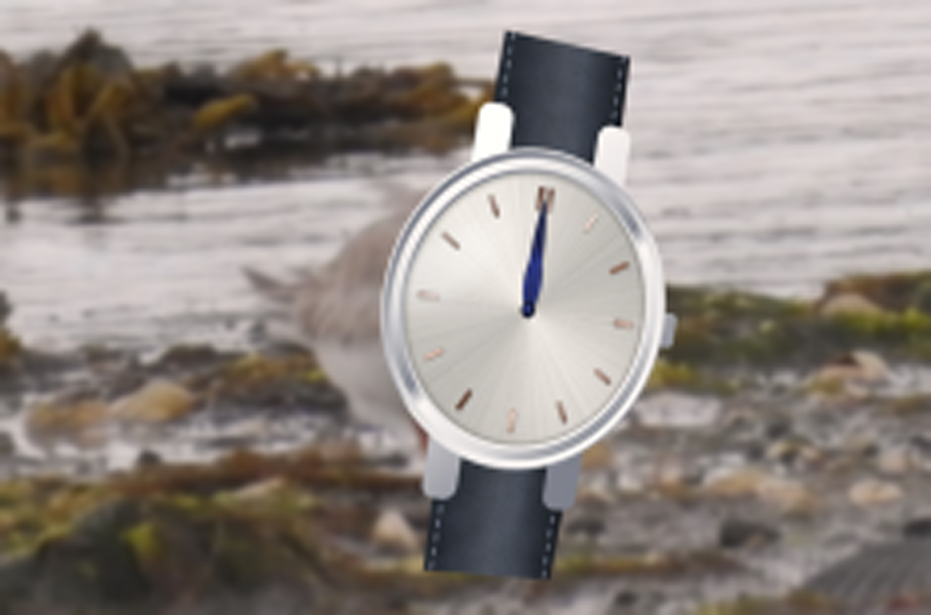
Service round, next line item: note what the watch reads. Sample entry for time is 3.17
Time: 12.00
